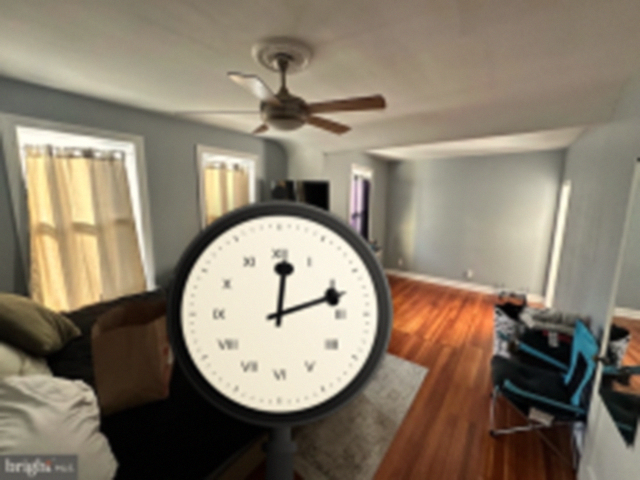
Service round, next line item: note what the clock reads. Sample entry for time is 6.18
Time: 12.12
